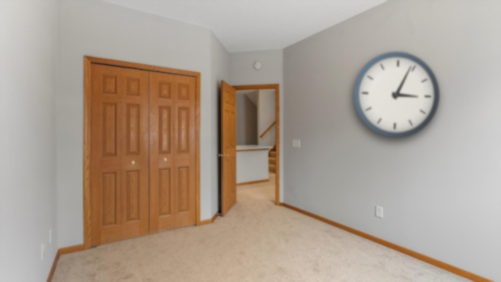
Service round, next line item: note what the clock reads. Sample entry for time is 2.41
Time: 3.04
